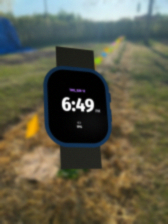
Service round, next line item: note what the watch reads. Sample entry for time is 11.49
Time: 6.49
